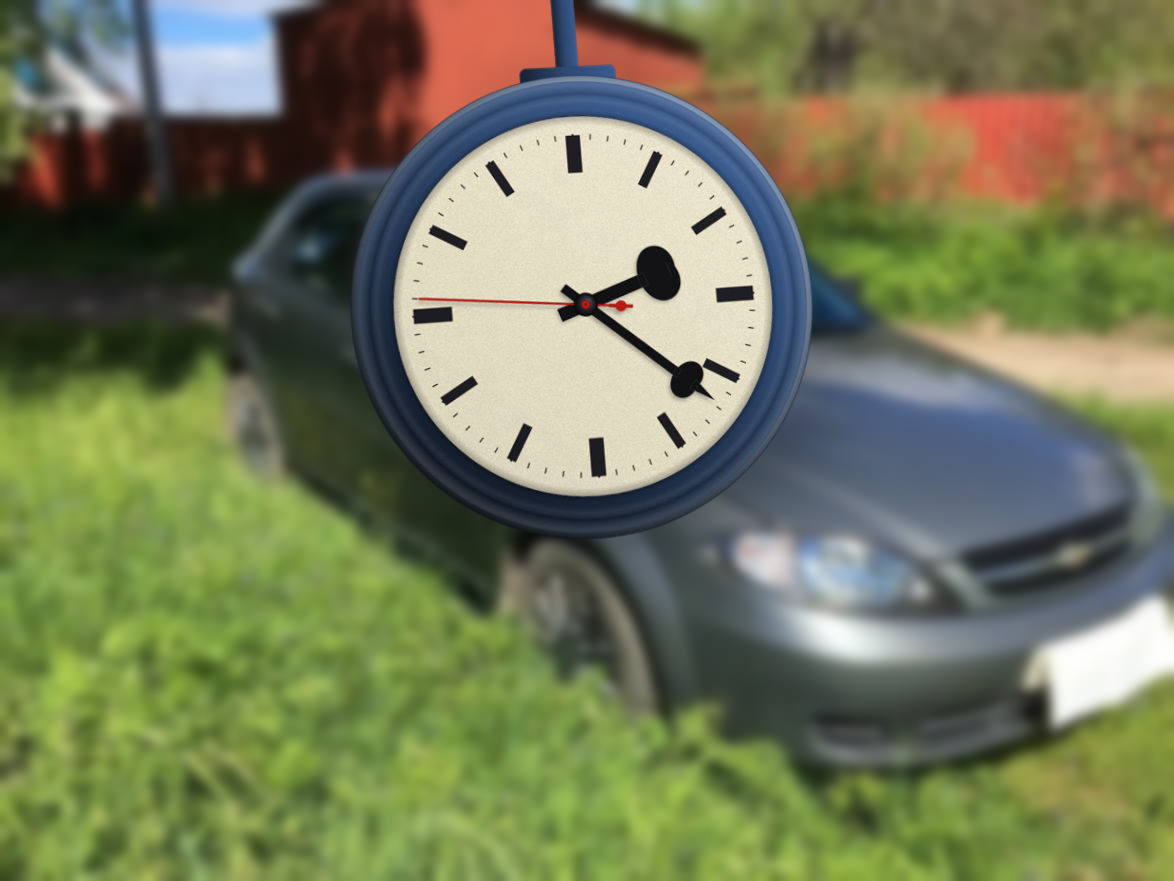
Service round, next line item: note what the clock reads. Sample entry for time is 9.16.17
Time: 2.21.46
